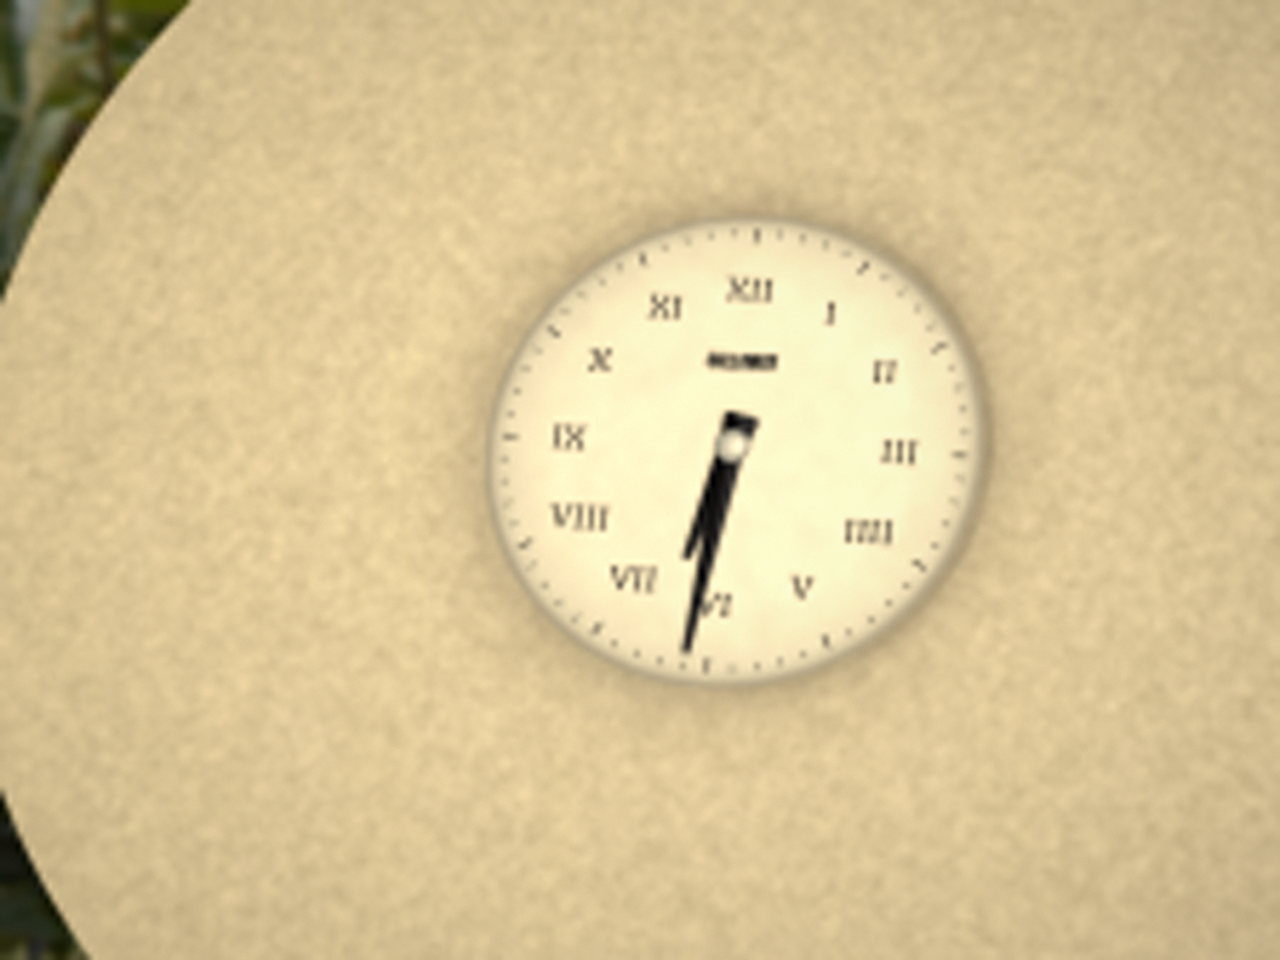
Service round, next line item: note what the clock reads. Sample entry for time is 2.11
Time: 6.31
